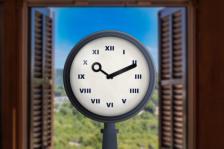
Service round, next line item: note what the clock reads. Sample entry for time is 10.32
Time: 10.11
